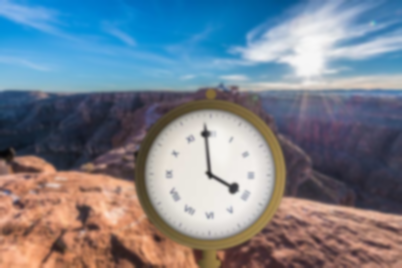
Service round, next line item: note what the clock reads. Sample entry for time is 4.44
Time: 3.59
